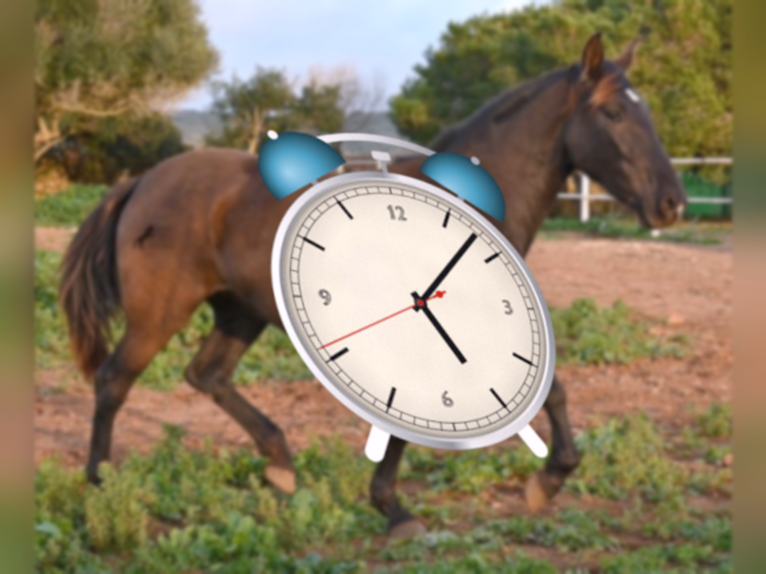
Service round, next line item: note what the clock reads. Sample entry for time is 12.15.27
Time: 5.07.41
